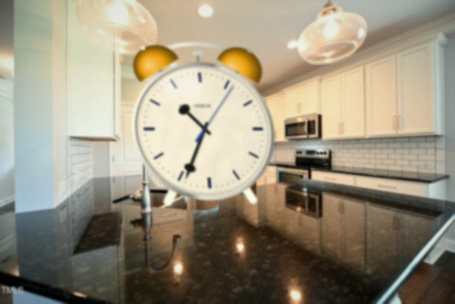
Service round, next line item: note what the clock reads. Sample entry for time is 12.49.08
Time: 10.34.06
